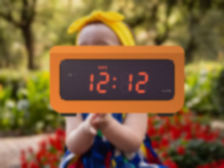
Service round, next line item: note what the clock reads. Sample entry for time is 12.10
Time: 12.12
